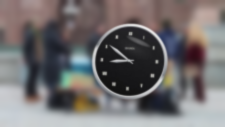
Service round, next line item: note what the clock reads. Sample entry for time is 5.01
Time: 8.51
